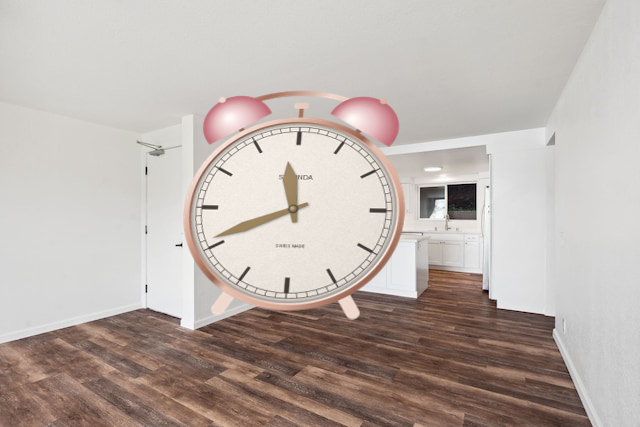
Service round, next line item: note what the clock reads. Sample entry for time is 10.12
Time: 11.41
